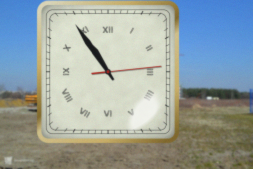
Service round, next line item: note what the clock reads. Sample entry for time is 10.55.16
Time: 10.54.14
